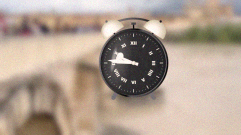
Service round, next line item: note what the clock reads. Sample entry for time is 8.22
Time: 9.46
